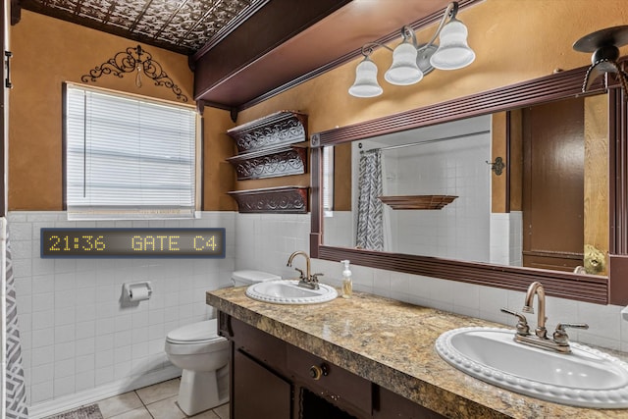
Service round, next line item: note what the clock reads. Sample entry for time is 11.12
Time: 21.36
